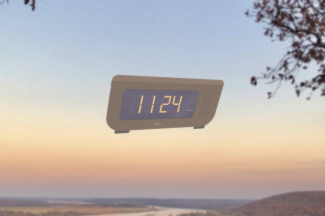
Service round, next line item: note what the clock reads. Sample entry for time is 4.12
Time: 11.24
